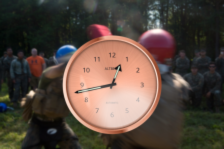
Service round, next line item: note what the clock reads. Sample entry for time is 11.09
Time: 12.43
